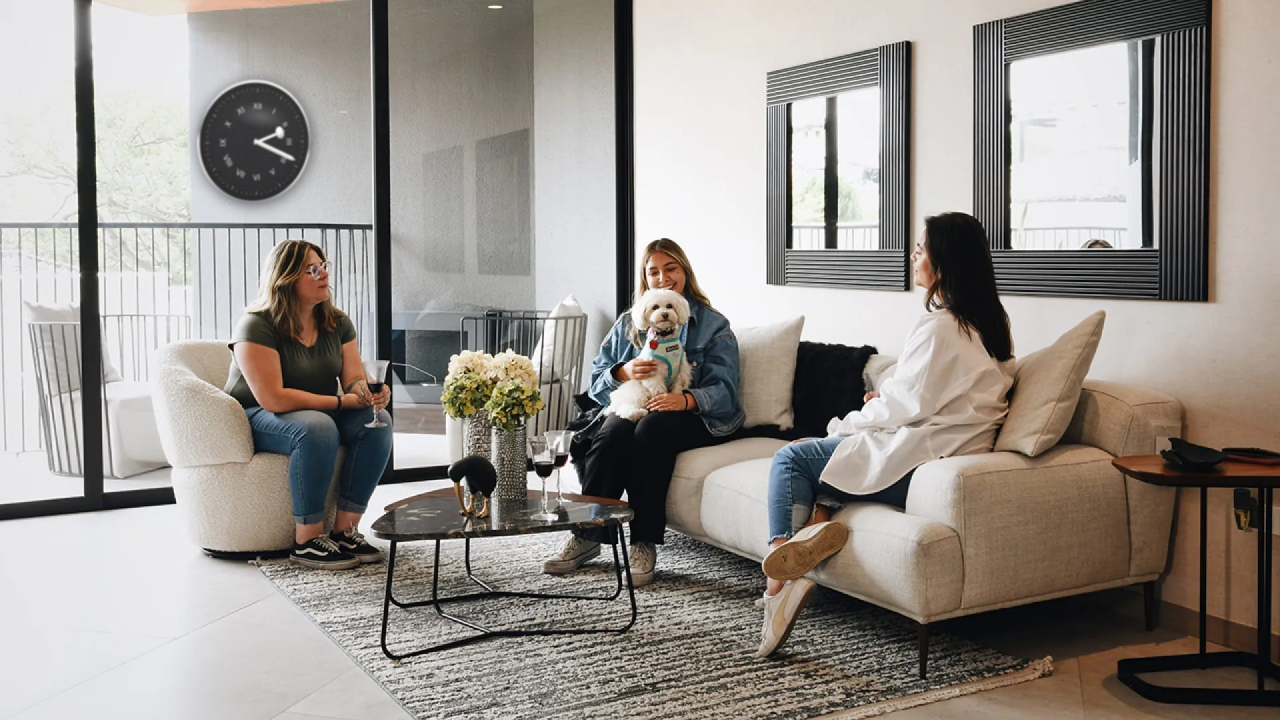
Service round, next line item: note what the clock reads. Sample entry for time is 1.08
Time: 2.19
